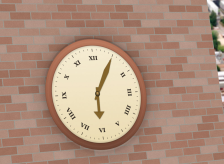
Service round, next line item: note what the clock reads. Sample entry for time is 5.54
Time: 6.05
